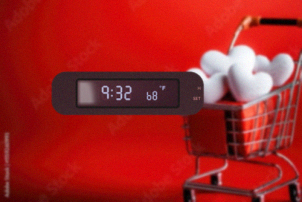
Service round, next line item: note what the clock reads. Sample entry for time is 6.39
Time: 9.32
